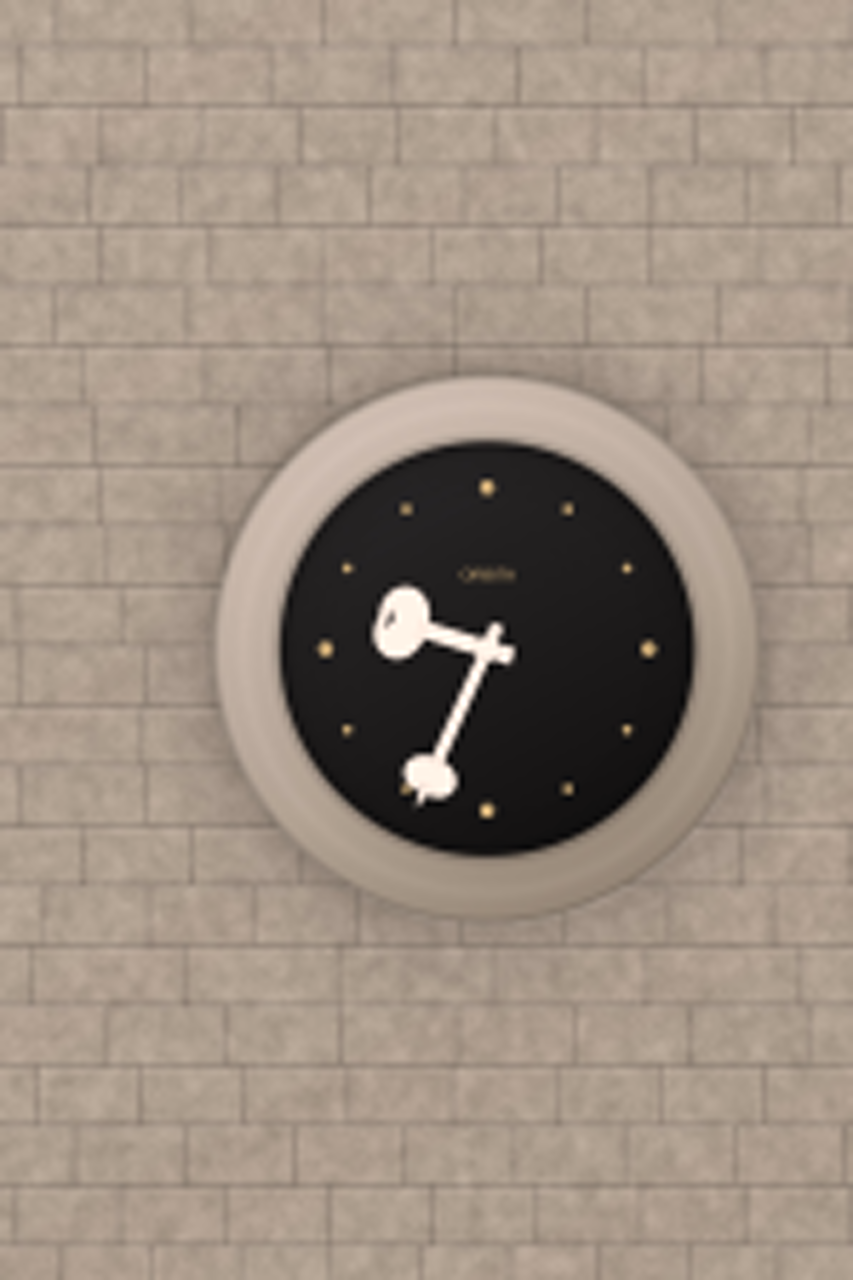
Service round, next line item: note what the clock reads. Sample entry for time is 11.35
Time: 9.34
